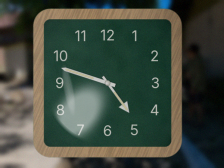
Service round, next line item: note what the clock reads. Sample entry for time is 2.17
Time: 4.48
